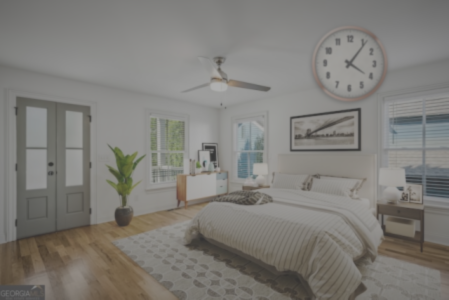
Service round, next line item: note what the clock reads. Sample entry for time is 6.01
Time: 4.06
